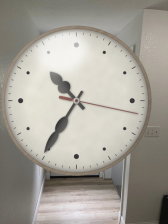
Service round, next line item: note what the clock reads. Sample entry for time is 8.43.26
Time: 10.35.17
